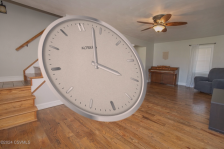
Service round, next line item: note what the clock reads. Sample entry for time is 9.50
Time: 4.03
